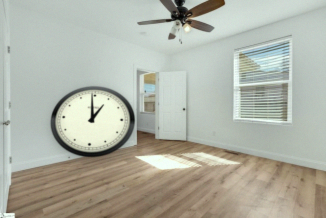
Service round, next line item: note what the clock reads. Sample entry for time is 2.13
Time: 12.59
